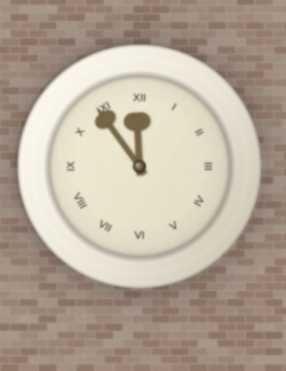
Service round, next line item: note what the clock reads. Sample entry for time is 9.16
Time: 11.54
